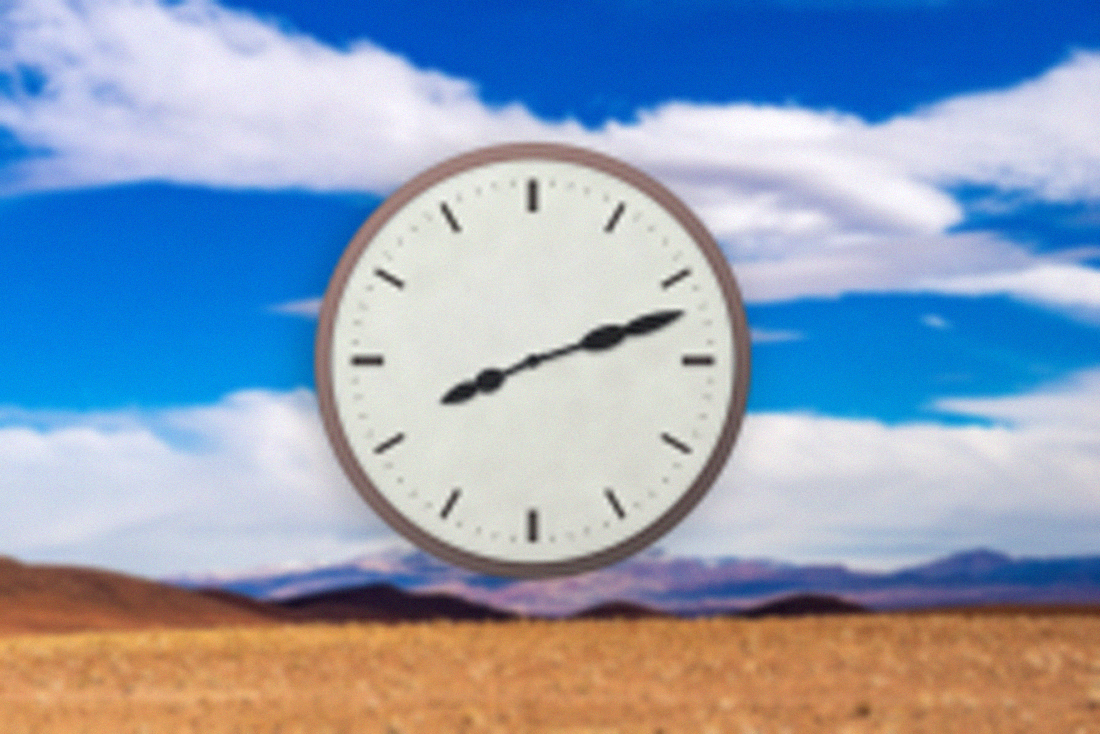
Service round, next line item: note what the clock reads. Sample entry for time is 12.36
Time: 8.12
